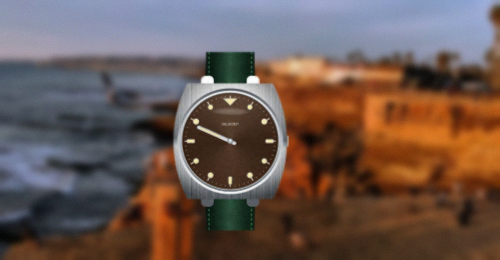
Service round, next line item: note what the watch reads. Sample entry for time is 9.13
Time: 9.49
